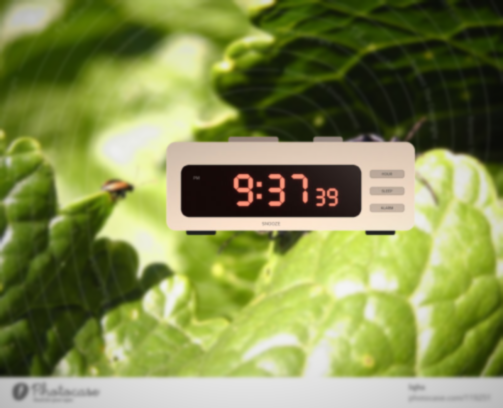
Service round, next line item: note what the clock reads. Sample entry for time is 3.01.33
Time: 9.37.39
